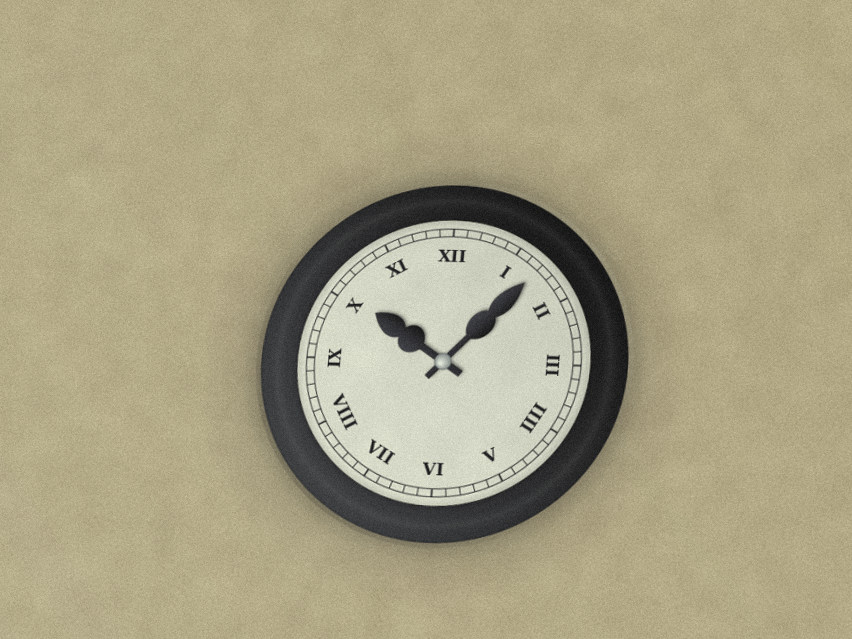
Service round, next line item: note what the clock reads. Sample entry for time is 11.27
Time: 10.07
